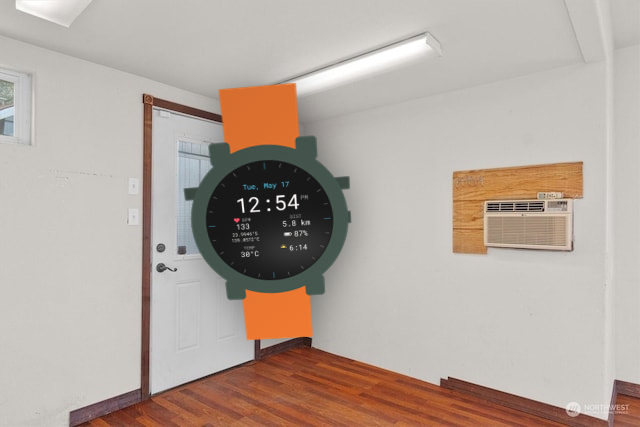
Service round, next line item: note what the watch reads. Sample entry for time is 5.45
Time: 12.54
